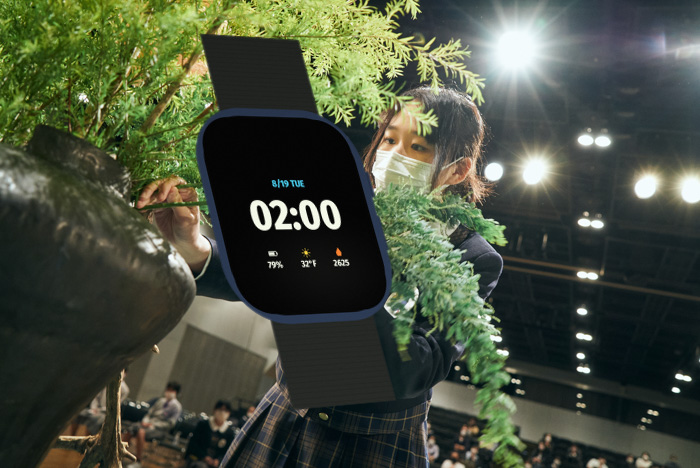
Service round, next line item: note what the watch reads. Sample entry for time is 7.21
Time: 2.00
